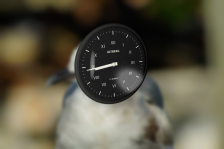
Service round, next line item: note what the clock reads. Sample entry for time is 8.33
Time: 8.44
